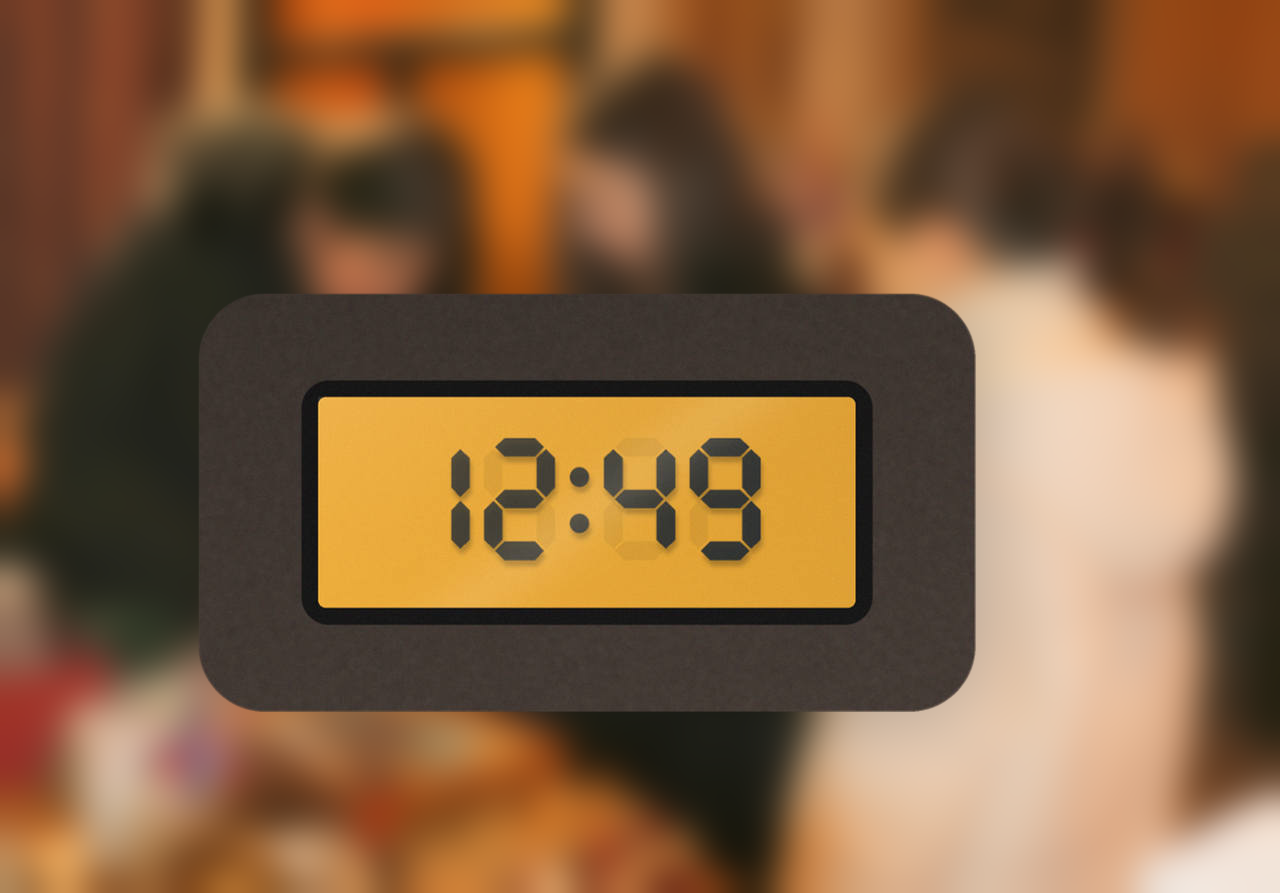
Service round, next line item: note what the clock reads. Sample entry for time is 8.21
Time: 12.49
